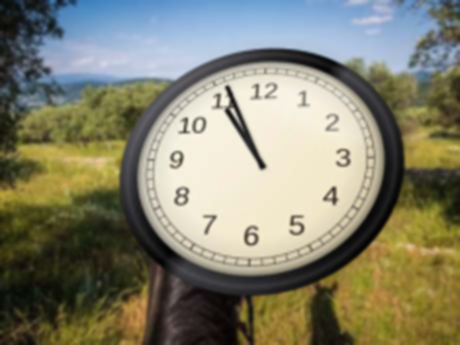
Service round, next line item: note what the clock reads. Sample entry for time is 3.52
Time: 10.56
